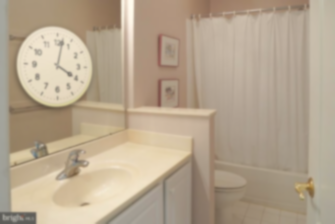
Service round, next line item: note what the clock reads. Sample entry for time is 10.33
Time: 4.02
